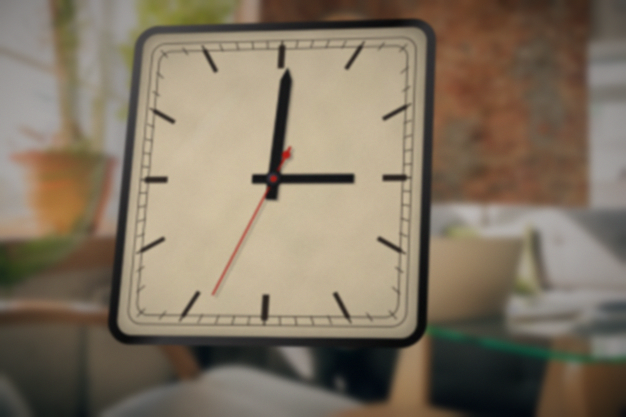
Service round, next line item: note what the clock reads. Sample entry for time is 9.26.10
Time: 3.00.34
